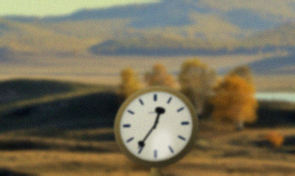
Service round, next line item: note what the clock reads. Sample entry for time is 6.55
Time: 12.36
